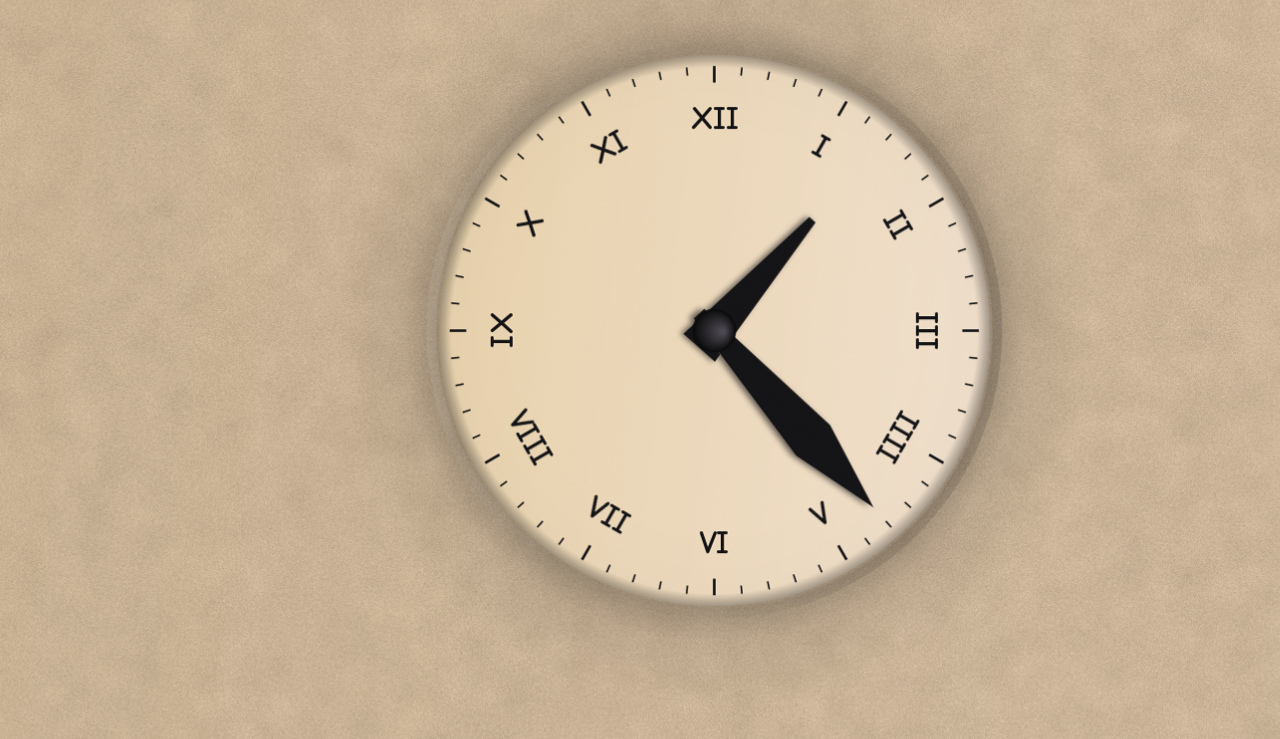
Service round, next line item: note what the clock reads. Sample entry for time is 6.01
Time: 1.23
